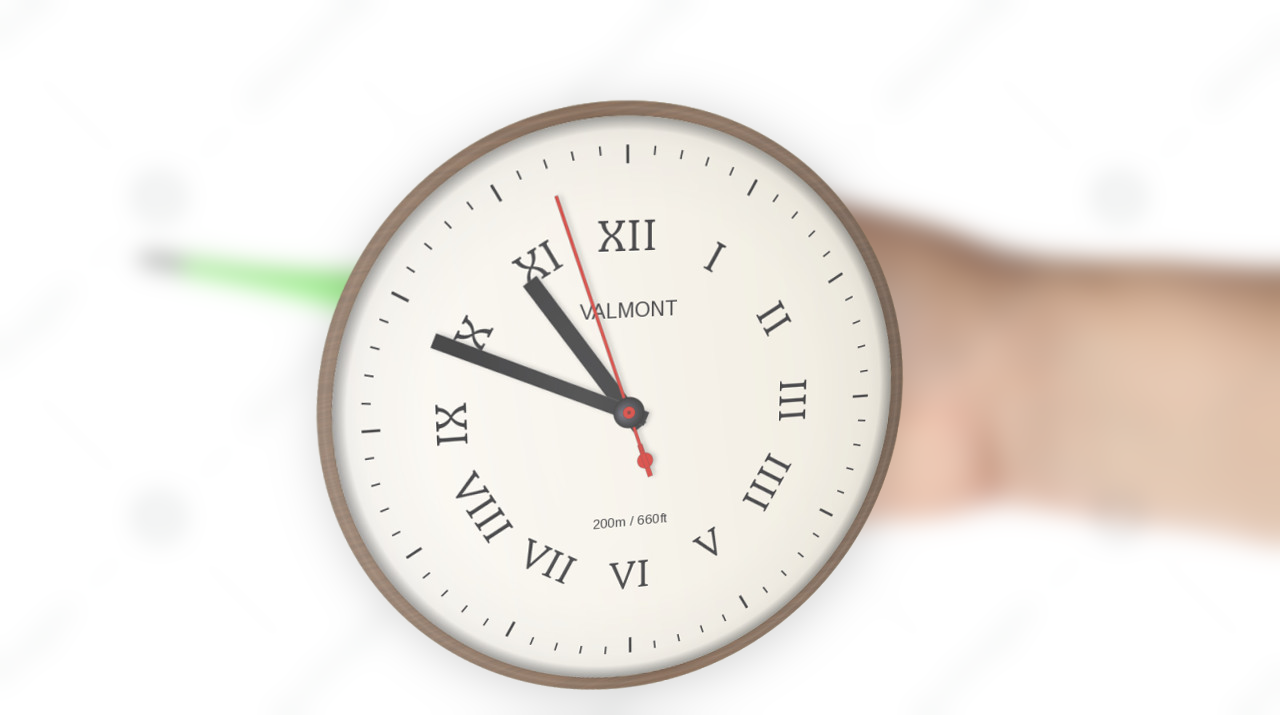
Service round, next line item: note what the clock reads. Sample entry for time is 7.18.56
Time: 10.48.57
